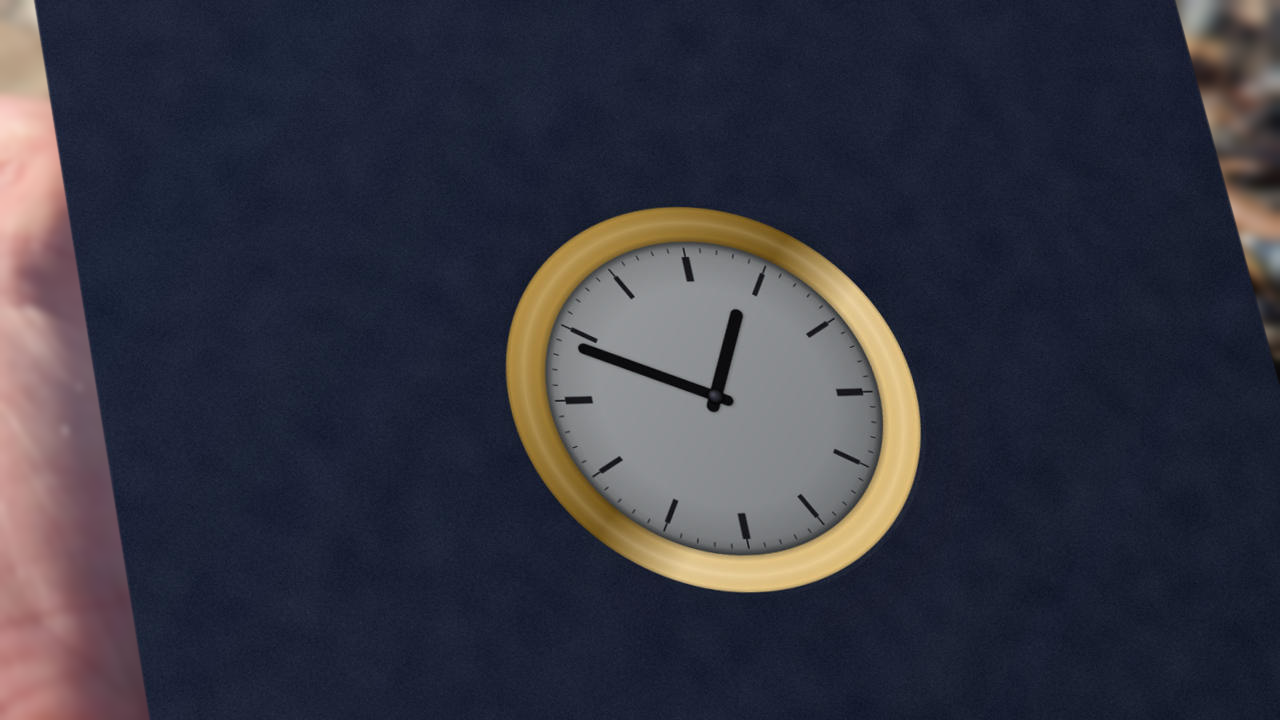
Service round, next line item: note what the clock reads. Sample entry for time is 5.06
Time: 12.49
